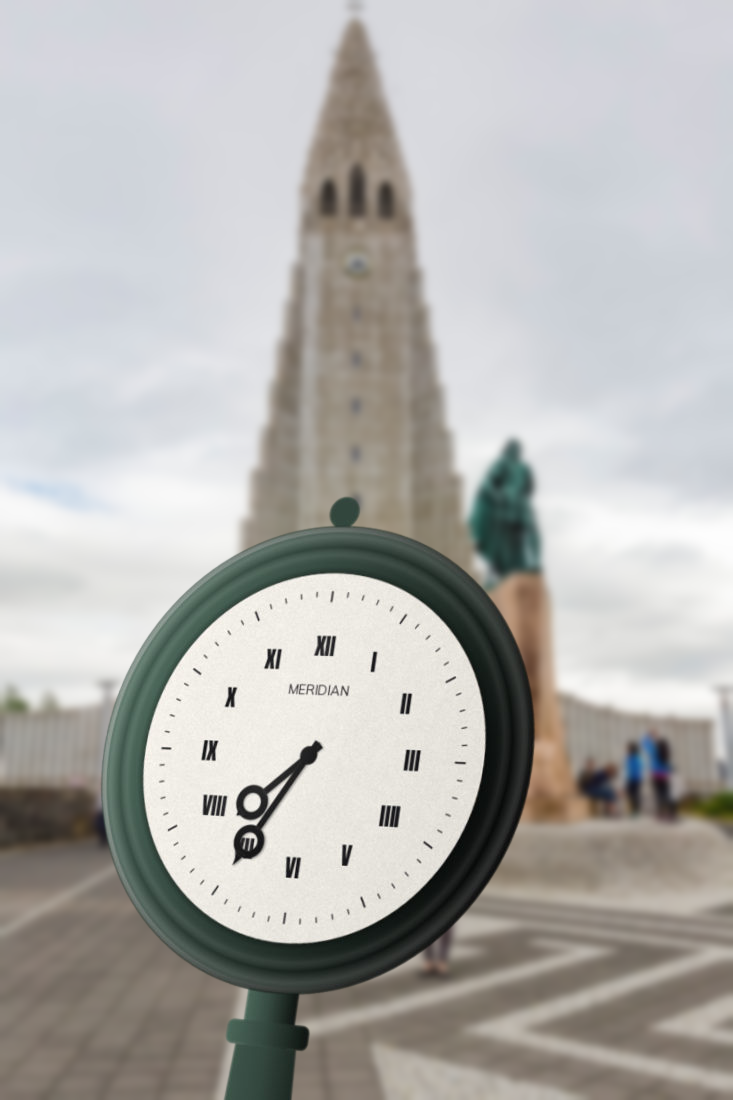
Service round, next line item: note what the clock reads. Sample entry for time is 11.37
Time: 7.35
